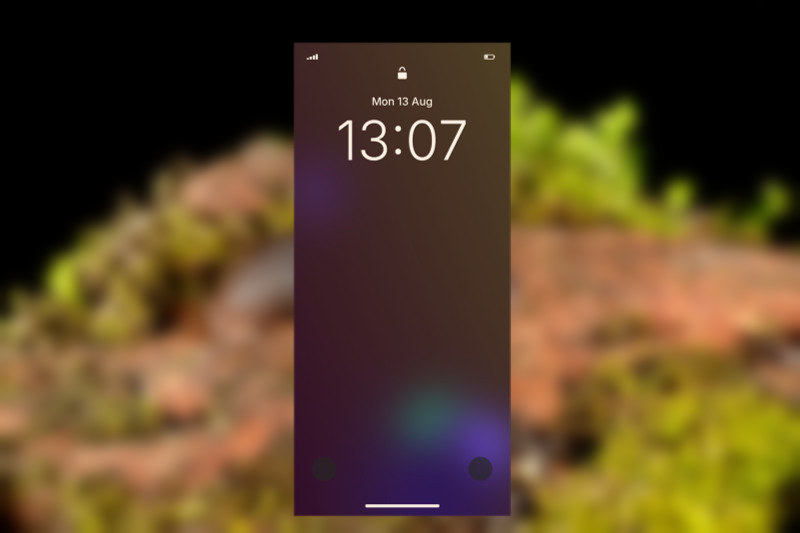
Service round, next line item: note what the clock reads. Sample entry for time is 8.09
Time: 13.07
